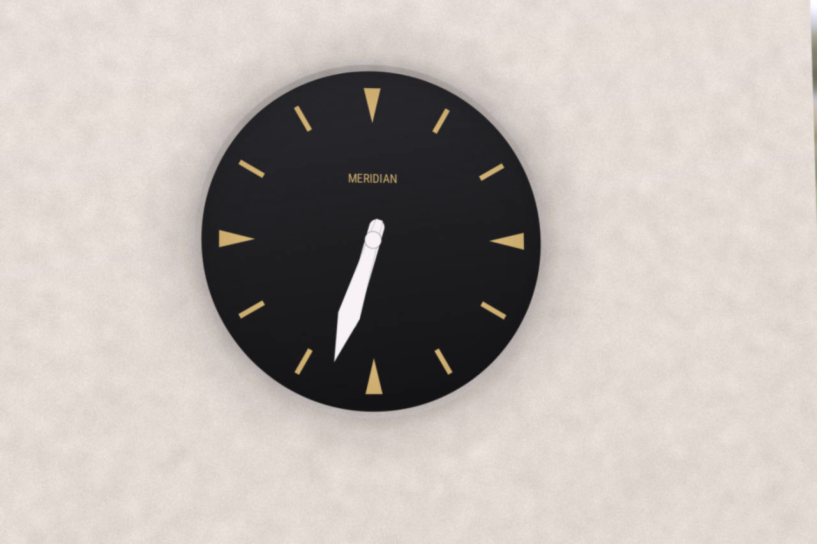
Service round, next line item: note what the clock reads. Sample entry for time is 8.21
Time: 6.33
